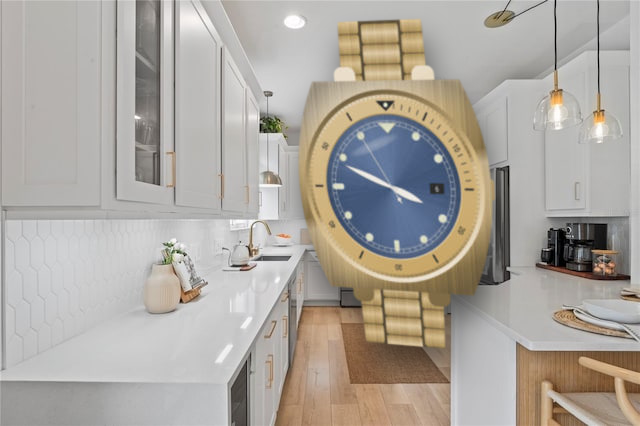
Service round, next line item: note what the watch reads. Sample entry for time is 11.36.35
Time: 3.48.55
